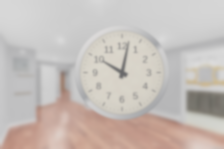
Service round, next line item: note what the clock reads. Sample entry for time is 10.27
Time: 10.02
